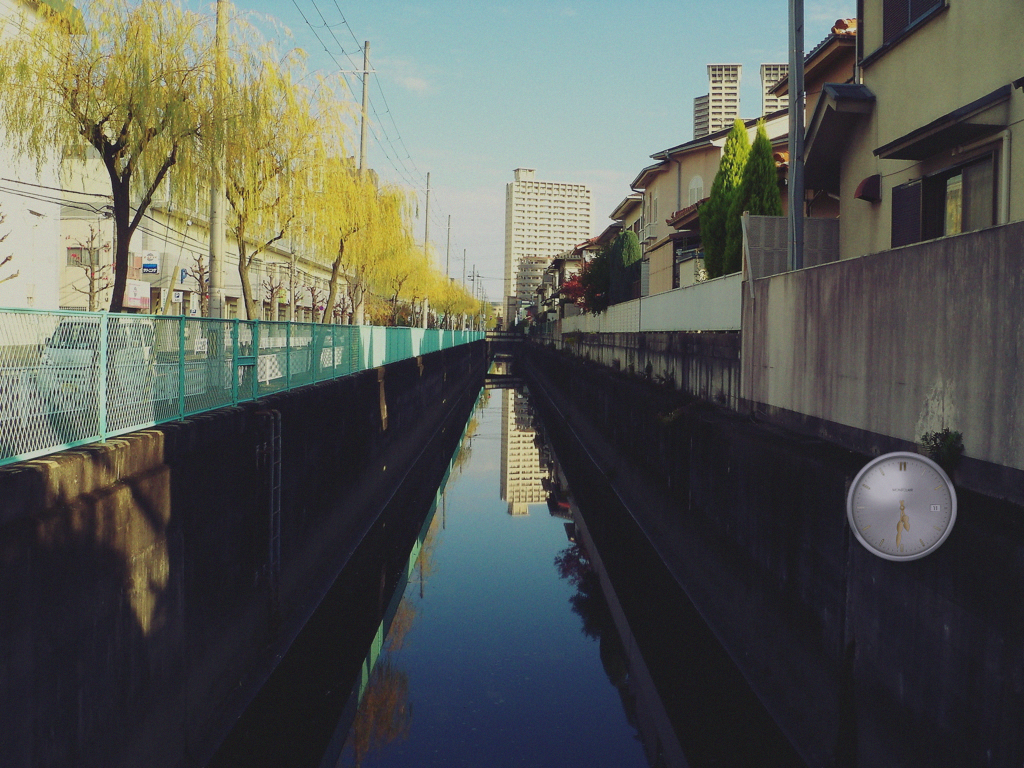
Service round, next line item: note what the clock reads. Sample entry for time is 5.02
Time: 5.31
